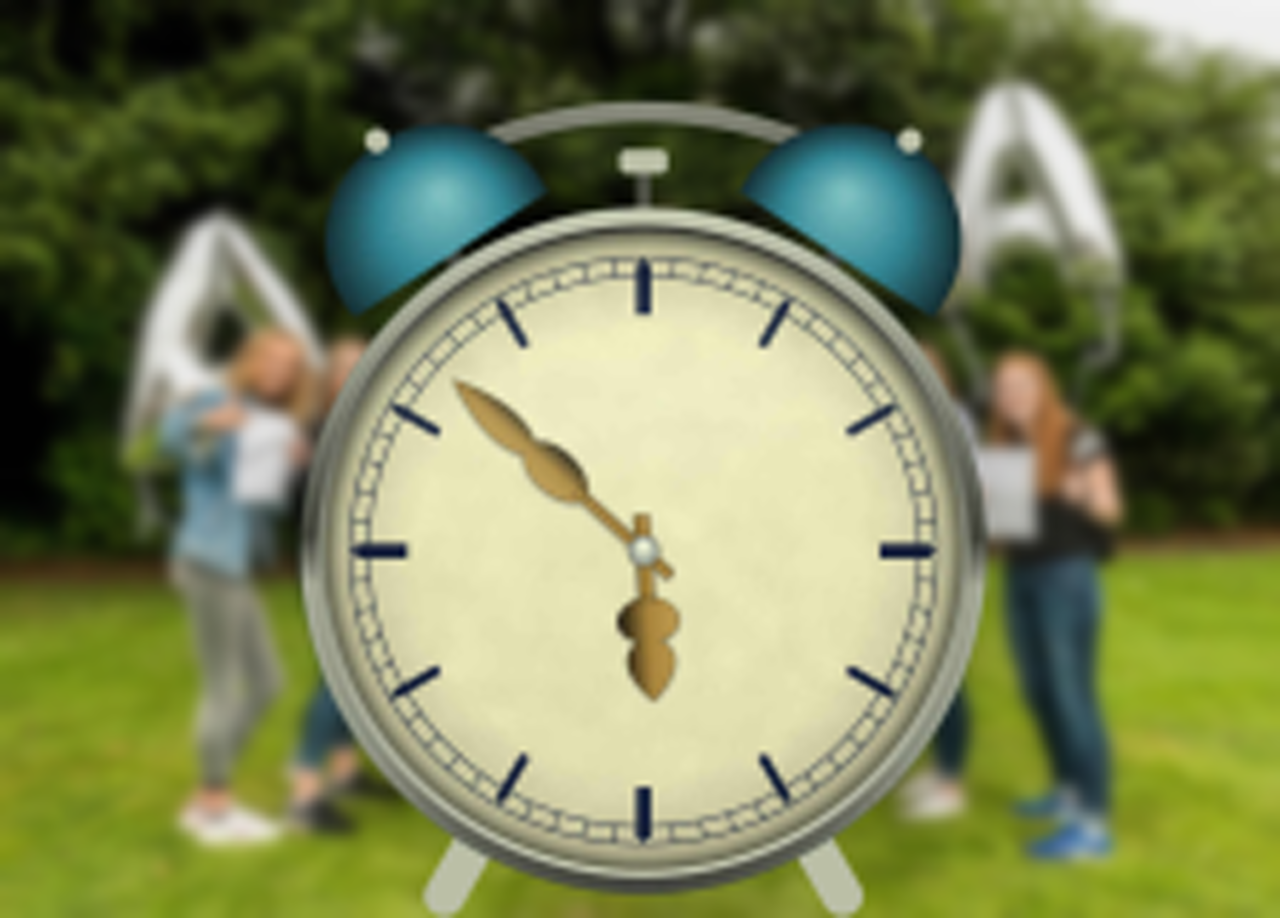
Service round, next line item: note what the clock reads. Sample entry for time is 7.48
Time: 5.52
